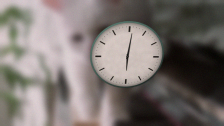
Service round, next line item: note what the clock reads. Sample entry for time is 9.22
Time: 6.01
